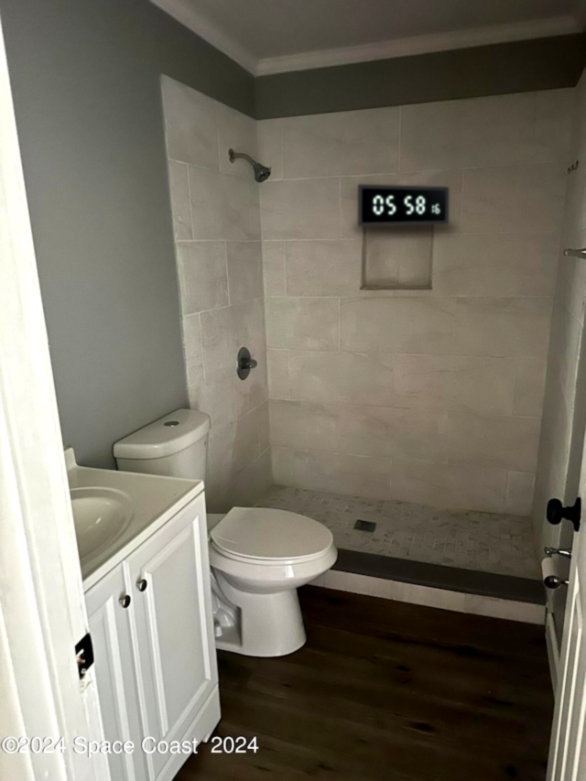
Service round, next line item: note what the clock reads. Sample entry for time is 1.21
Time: 5.58
